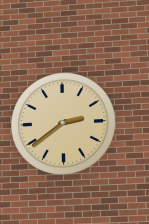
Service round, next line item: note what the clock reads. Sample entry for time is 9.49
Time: 2.39
